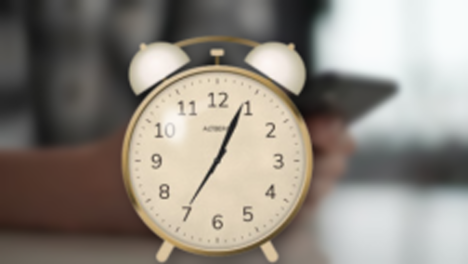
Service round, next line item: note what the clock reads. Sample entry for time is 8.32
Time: 7.04
